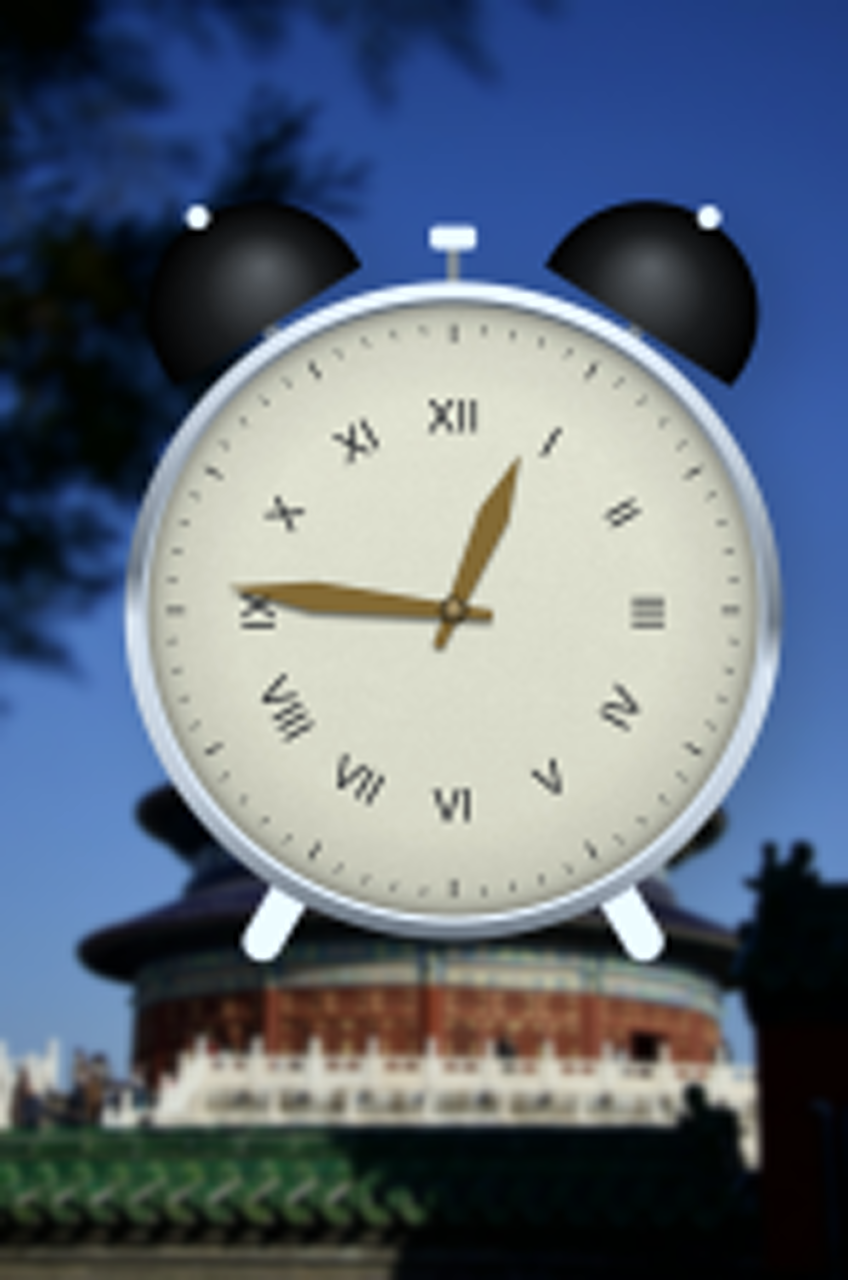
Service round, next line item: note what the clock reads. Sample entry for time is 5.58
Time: 12.46
